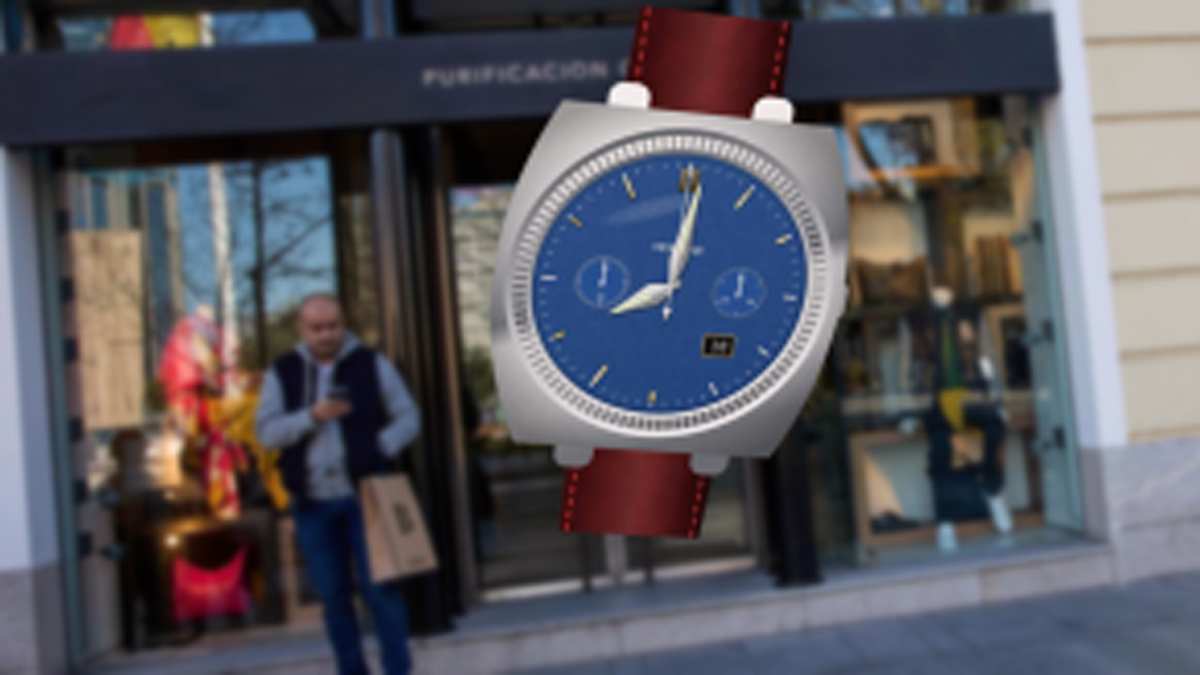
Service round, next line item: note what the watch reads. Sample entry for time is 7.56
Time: 8.01
